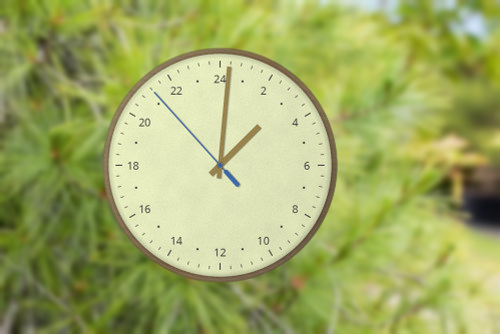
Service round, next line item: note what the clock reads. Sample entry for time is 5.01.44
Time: 3.00.53
